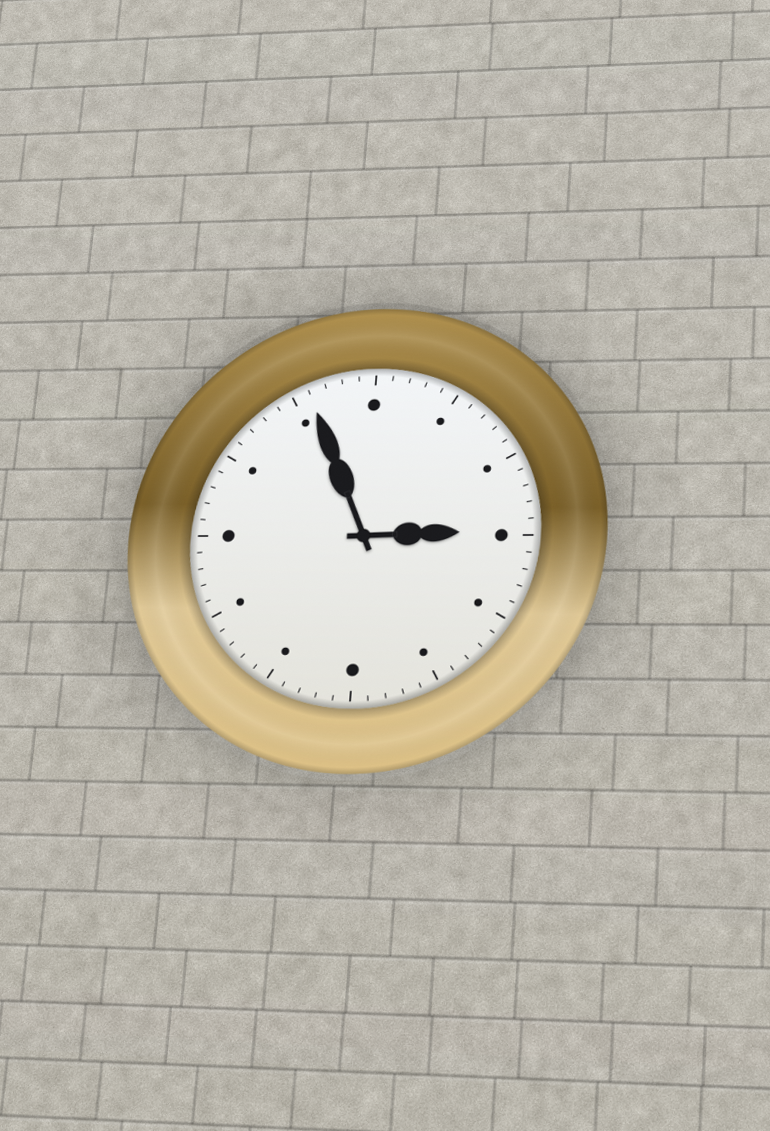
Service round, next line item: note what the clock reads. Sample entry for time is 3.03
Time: 2.56
